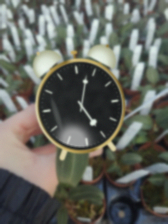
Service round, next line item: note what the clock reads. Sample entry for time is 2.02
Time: 5.03
